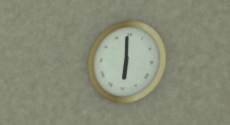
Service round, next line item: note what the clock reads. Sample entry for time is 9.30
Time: 5.59
